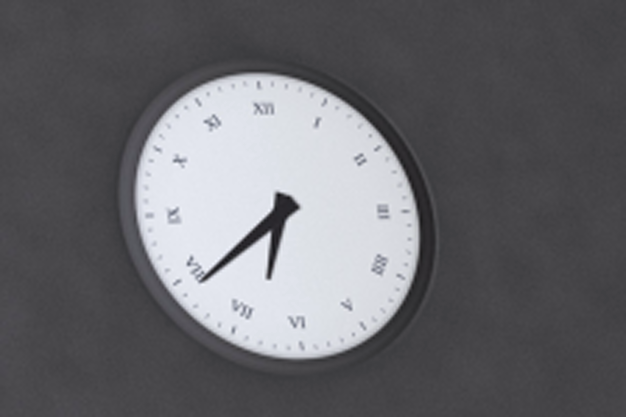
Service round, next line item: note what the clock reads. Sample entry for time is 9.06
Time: 6.39
